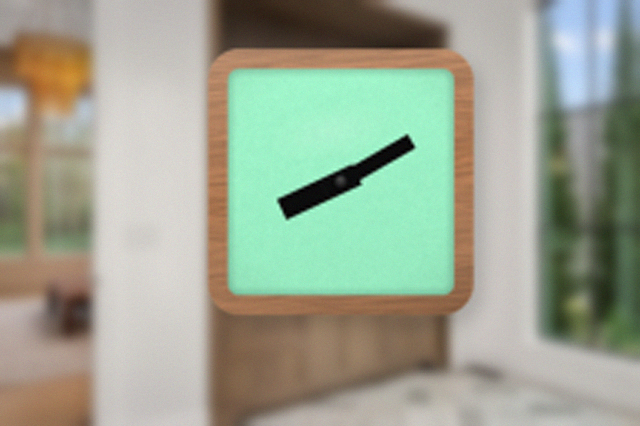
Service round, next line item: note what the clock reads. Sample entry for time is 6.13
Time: 8.10
